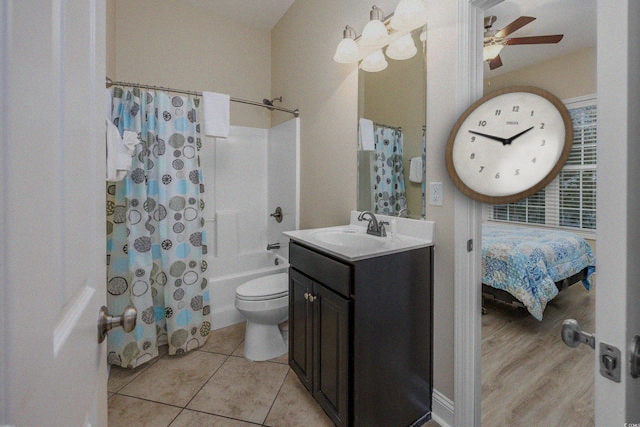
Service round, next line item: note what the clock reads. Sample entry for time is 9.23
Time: 1.47
